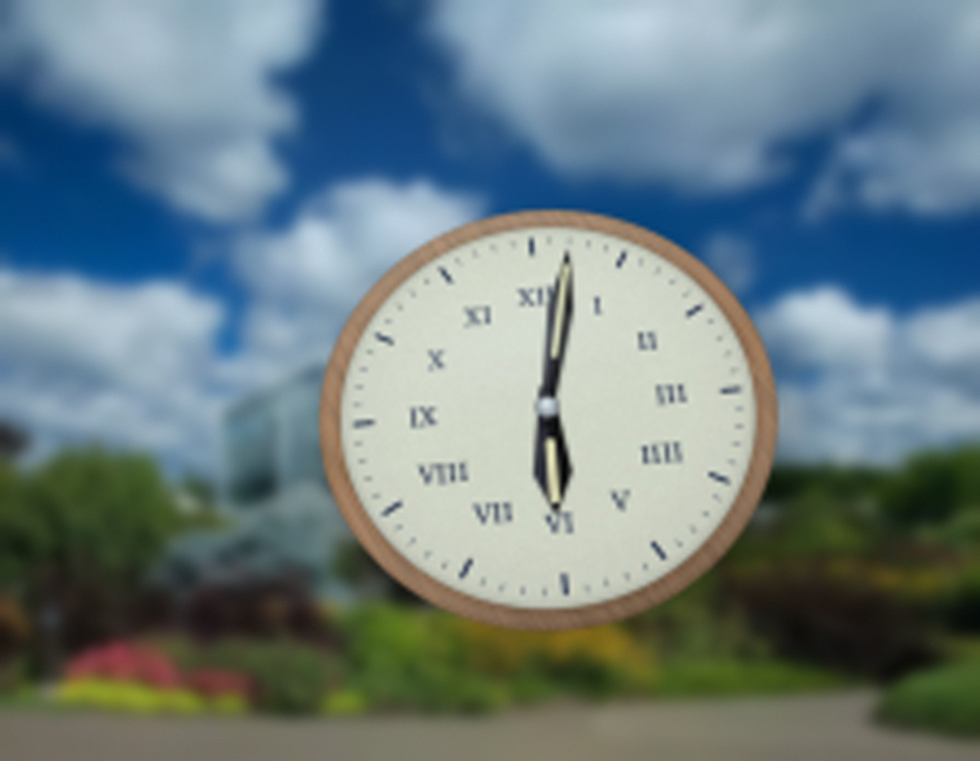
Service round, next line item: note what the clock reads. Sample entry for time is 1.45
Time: 6.02
